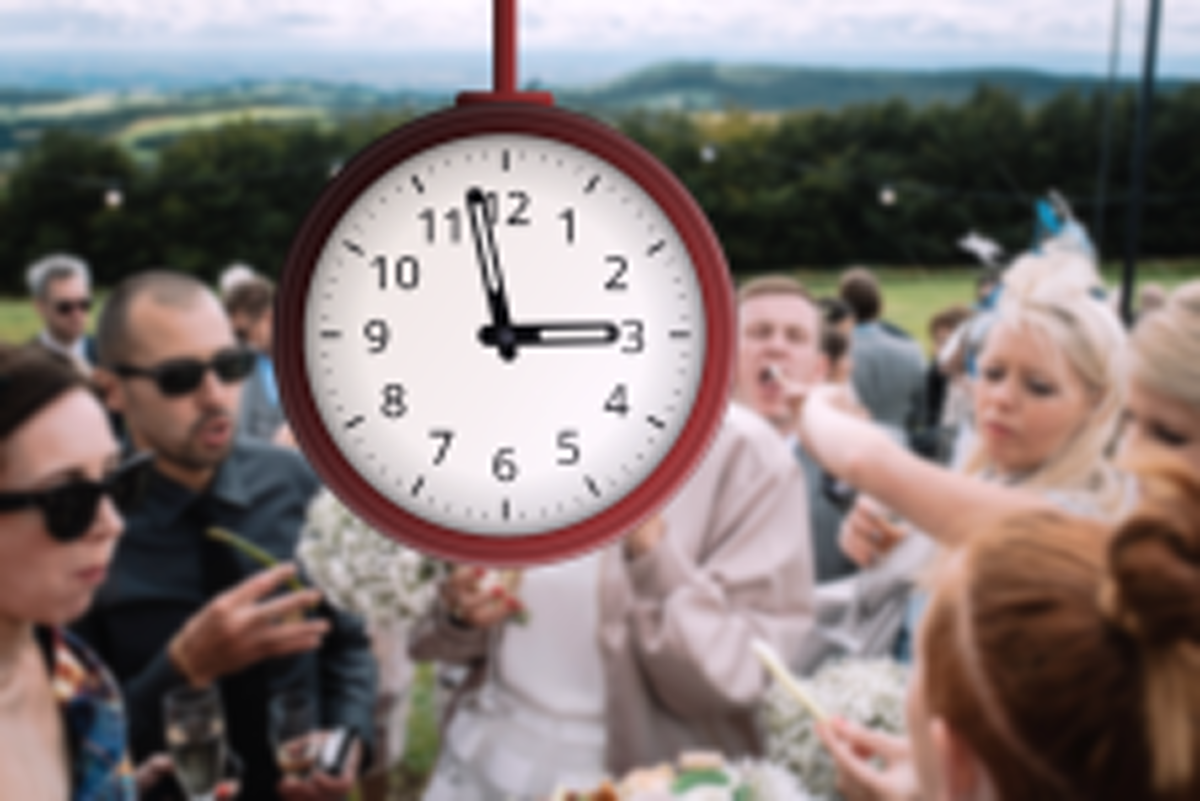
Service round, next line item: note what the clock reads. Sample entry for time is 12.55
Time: 2.58
